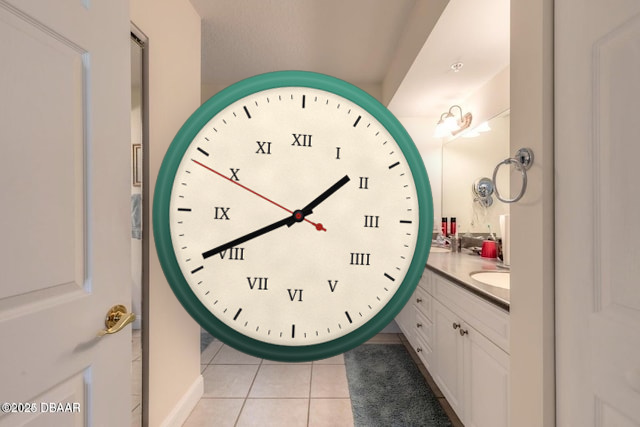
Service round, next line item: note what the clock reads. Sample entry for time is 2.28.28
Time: 1.40.49
